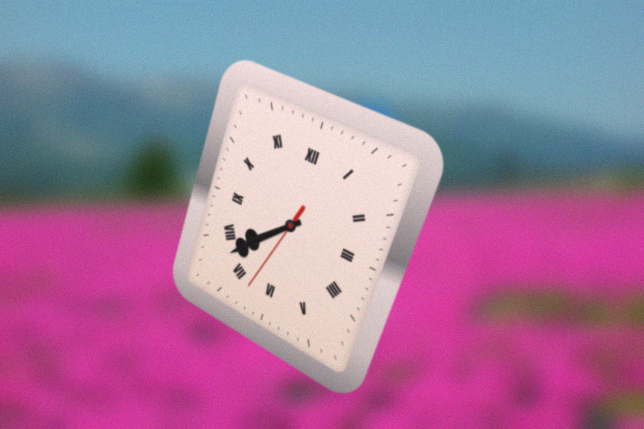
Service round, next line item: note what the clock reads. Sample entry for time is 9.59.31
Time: 7.37.33
